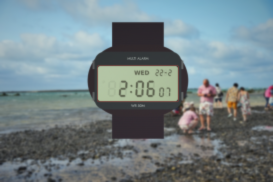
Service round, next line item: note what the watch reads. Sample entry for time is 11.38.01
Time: 2.06.07
